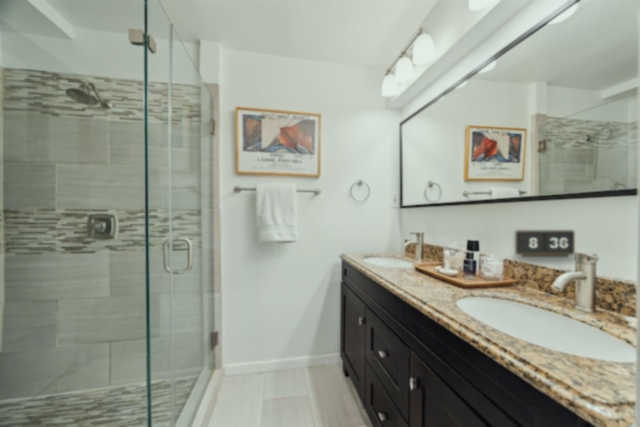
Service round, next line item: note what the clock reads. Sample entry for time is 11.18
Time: 8.36
